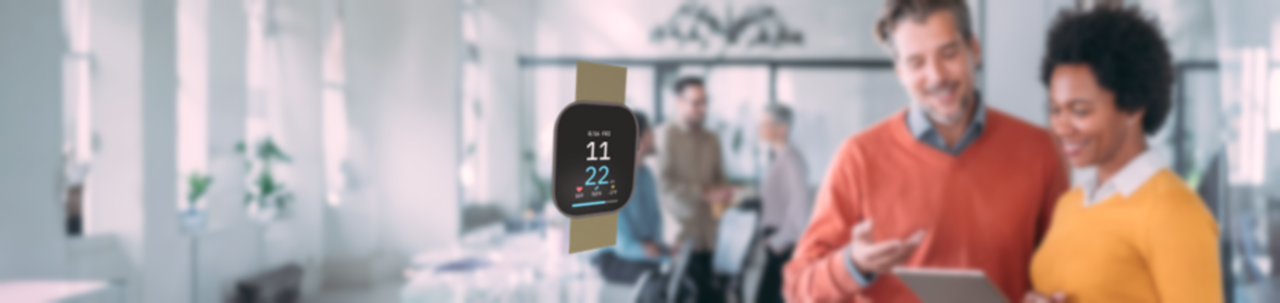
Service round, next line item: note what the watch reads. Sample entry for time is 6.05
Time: 11.22
